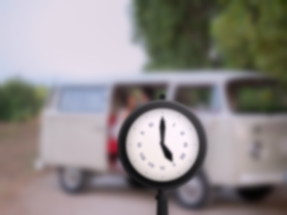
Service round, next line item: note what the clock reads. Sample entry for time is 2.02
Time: 5.00
